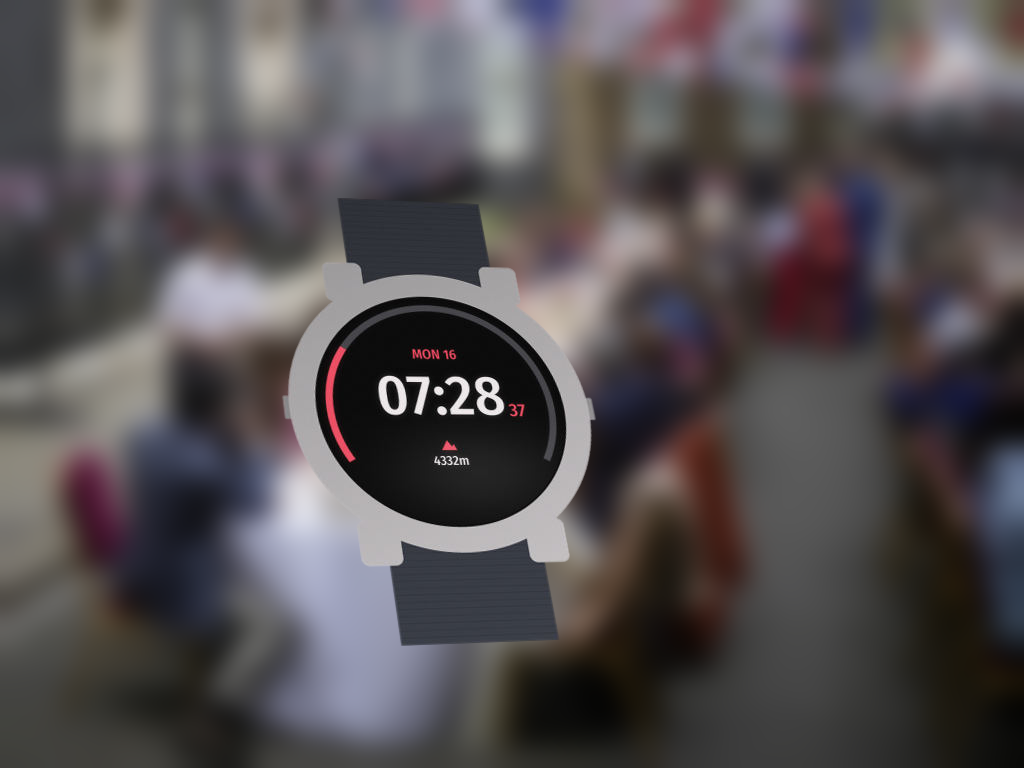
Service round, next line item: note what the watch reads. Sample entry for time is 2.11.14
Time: 7.28.37
